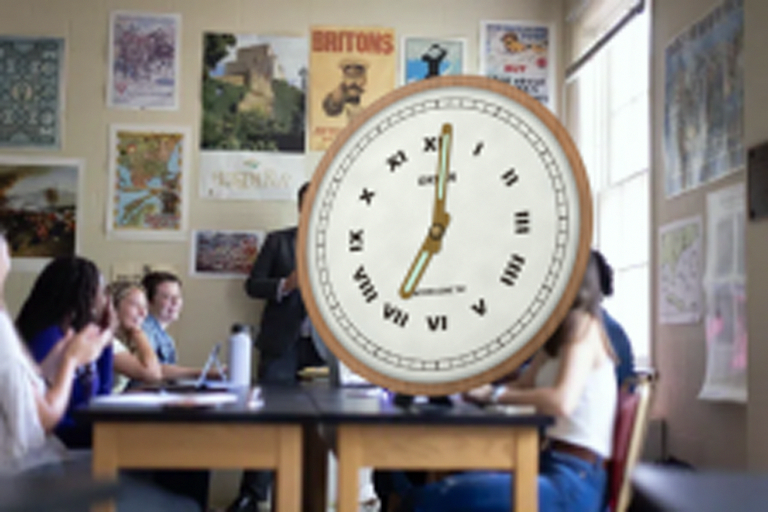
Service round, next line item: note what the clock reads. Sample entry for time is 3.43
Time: 7.01
